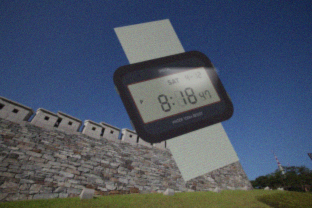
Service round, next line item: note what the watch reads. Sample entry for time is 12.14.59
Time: 8.18.47
